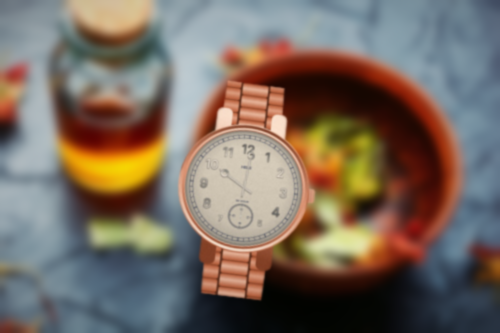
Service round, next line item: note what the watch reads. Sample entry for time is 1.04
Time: 10.01
